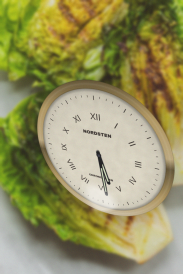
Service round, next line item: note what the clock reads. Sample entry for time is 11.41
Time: 5.29
